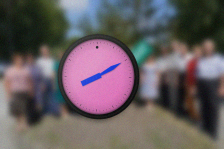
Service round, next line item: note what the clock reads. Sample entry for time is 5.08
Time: 8.10
